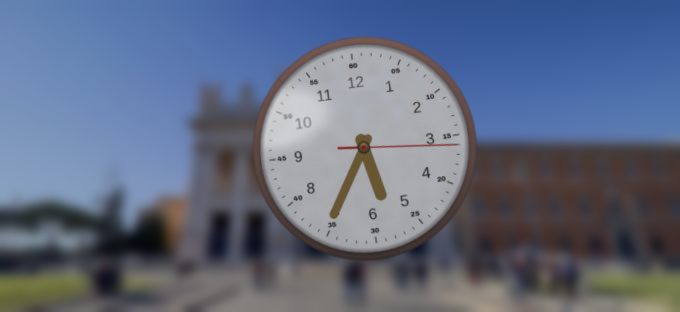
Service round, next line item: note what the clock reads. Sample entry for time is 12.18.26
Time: 5.35.16
